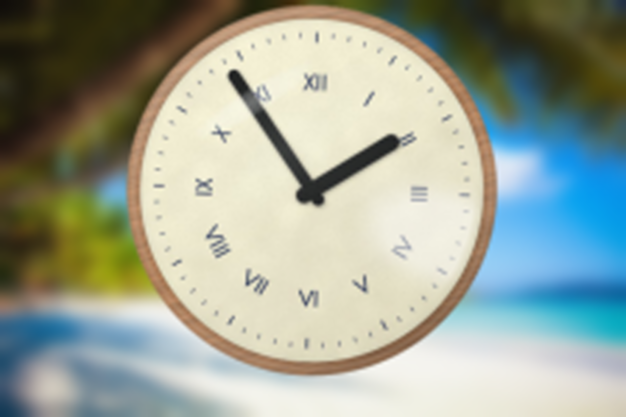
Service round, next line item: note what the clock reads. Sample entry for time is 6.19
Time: 1.54
